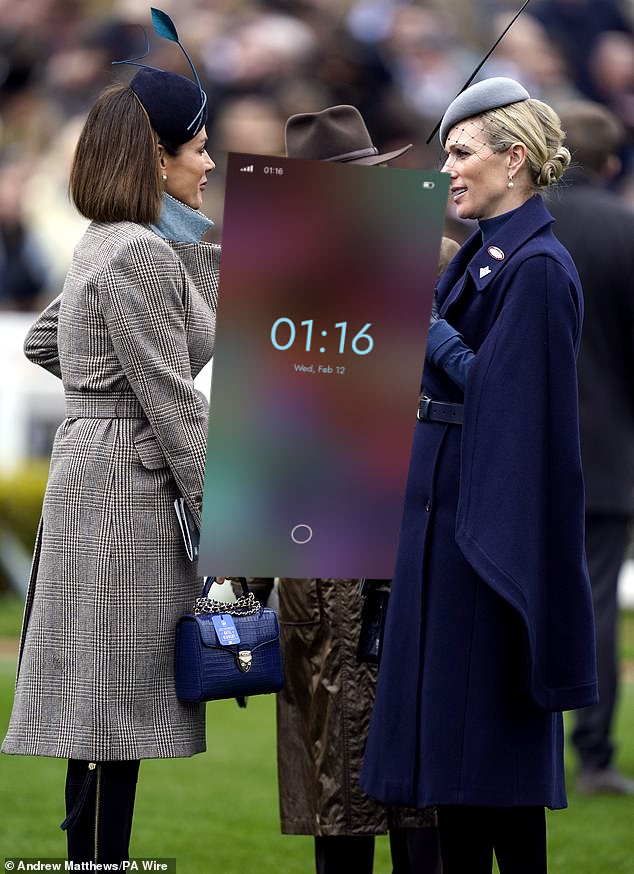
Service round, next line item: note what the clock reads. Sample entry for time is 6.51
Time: 1.16
